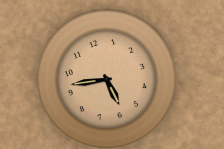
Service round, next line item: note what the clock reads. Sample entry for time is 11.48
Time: 5.47
